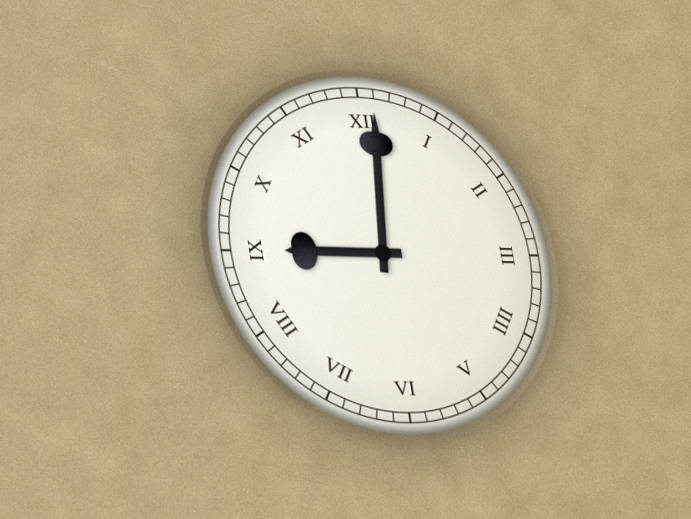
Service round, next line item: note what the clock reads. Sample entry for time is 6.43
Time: 9.01
